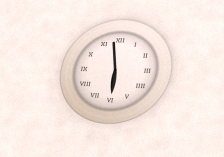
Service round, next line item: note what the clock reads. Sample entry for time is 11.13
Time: 5.58
